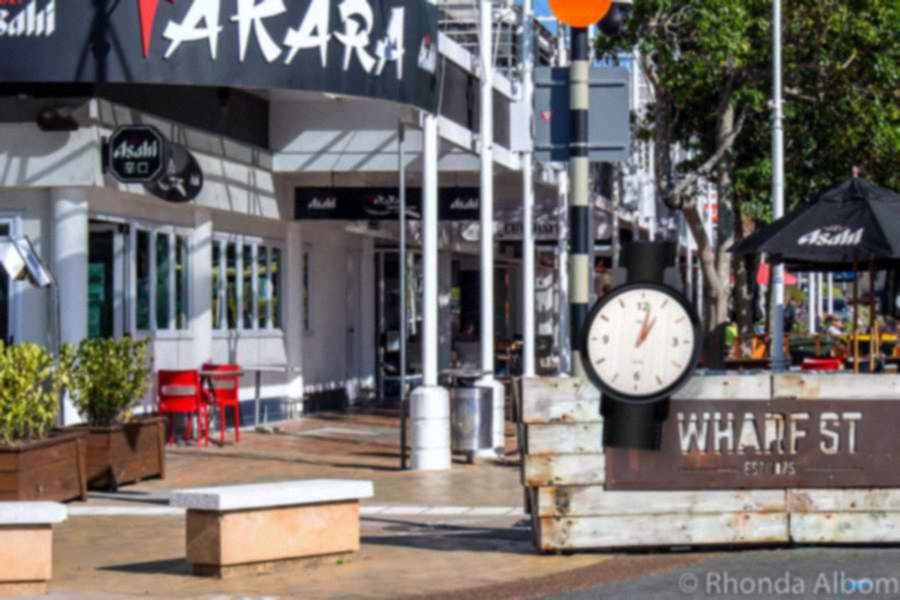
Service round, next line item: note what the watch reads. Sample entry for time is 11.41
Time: 1.02
